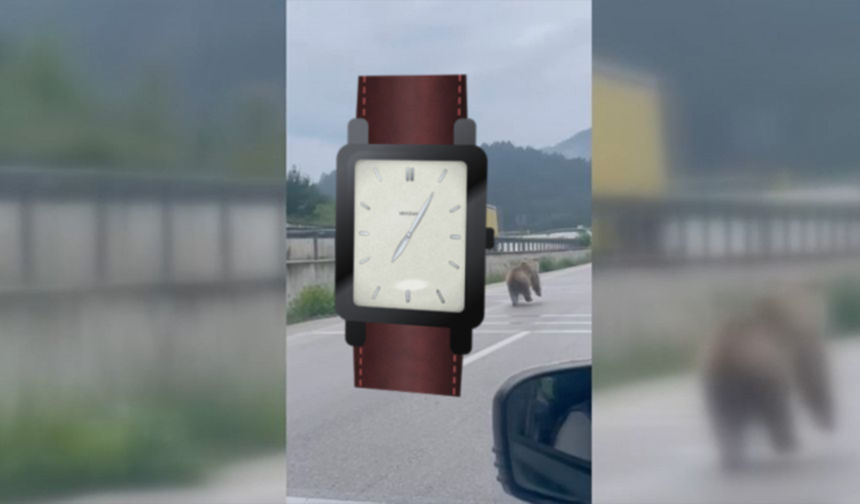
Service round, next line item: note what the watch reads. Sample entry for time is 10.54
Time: 7.05
